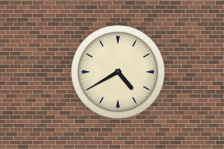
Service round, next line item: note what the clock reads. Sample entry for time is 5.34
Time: 4.40
